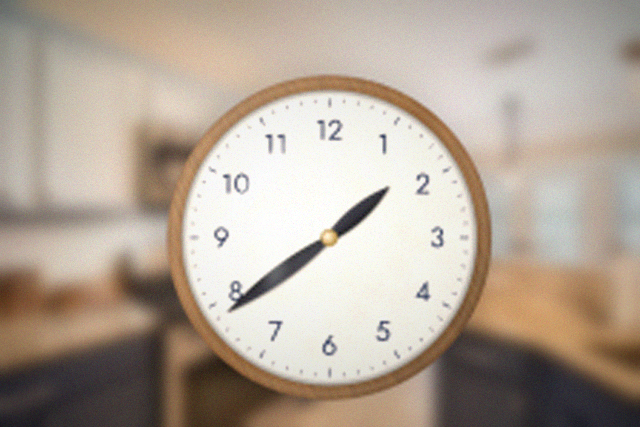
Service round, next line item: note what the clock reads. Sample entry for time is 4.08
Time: 1.39
